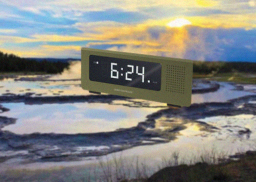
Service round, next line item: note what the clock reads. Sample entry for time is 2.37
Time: 6.24
